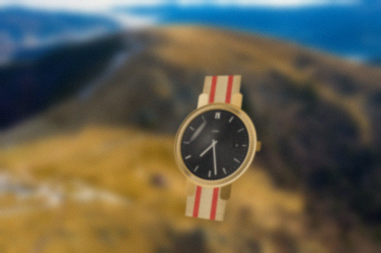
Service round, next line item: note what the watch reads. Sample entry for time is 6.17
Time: 7.28
